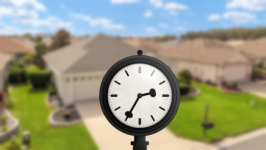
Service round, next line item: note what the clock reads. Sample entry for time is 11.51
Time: 2.35
